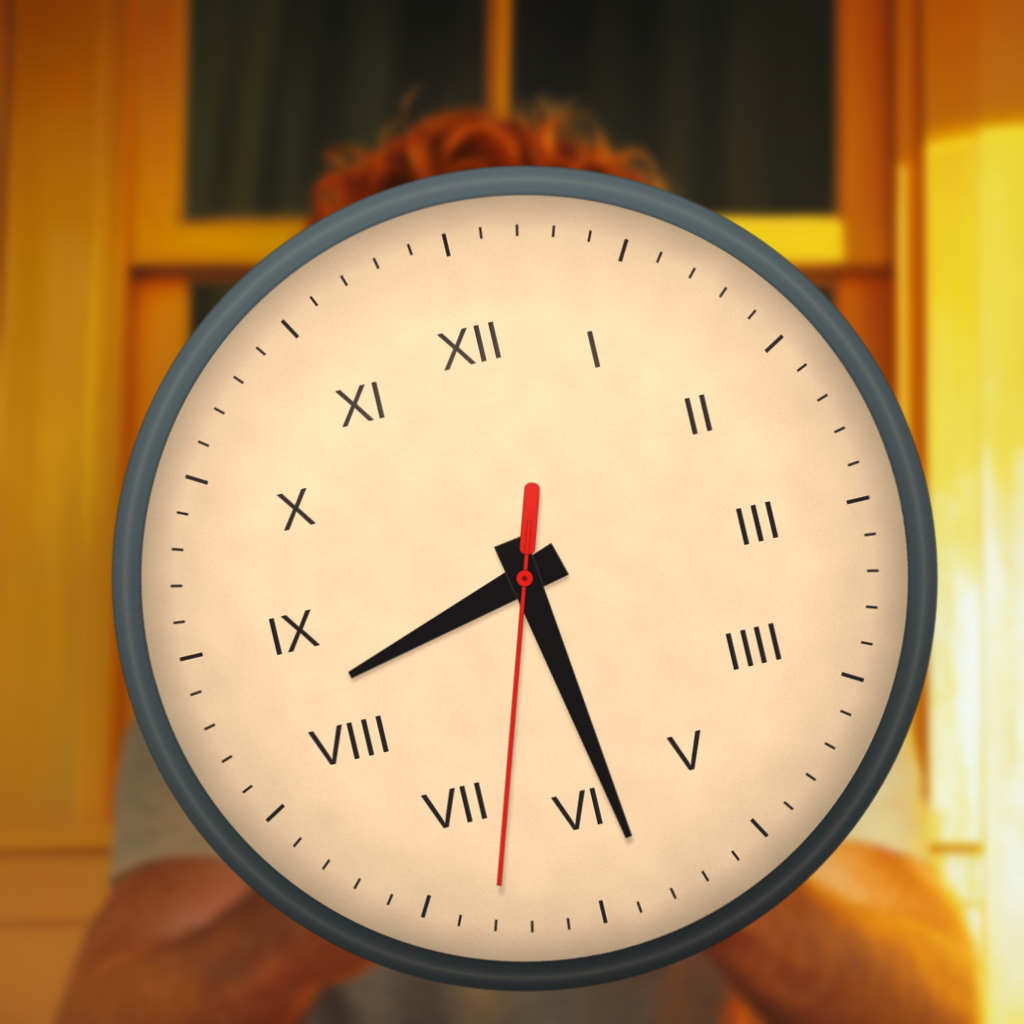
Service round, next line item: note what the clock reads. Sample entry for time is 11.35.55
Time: 8.28.33
